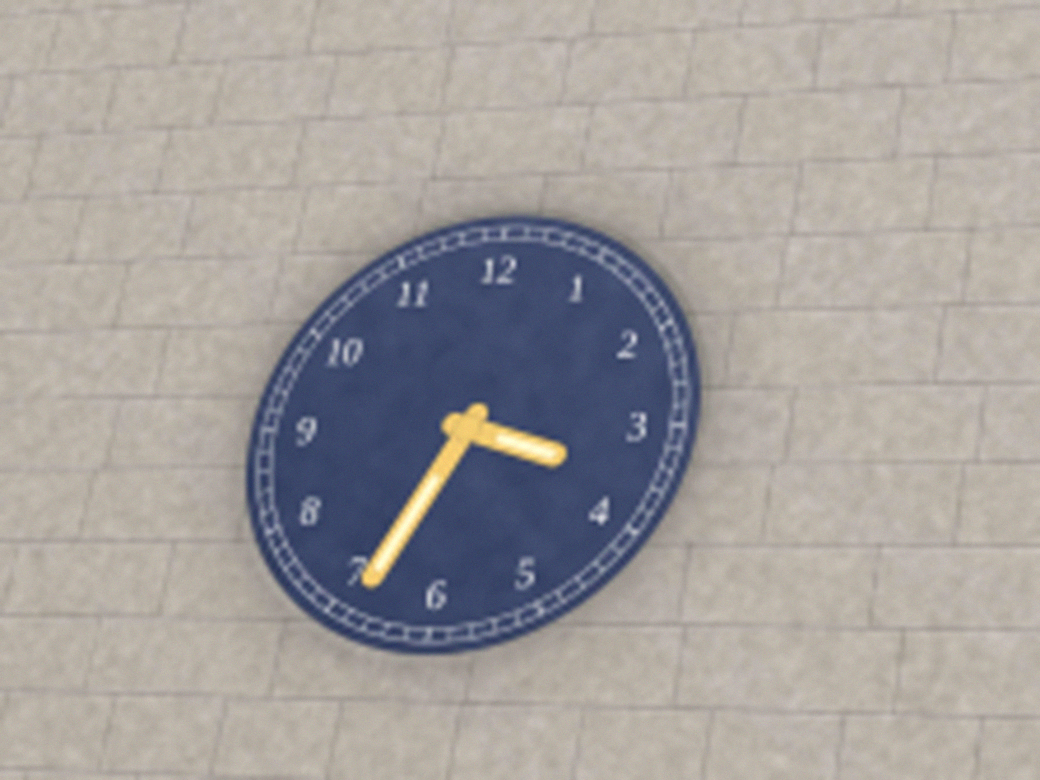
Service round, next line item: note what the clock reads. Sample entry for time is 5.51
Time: 3.34
